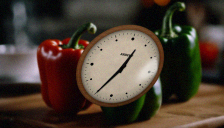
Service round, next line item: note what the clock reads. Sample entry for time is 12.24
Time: 12.35
